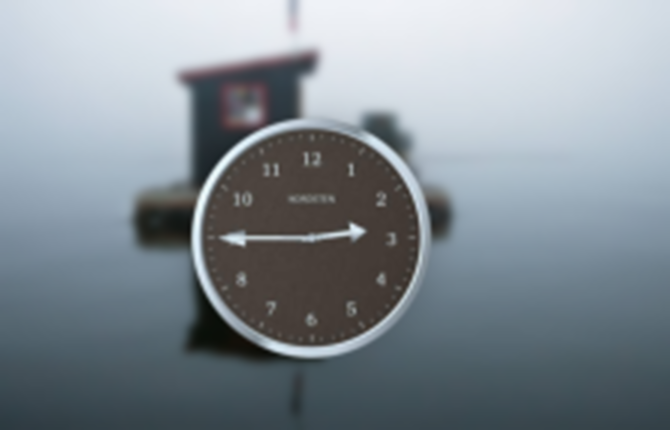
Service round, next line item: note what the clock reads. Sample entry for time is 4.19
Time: 2.45
